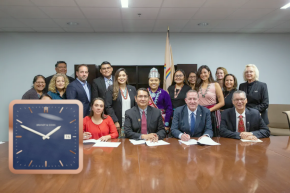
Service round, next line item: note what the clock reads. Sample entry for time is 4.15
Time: 1.49
